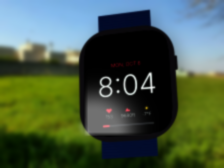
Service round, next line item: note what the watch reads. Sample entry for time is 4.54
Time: 8.04
